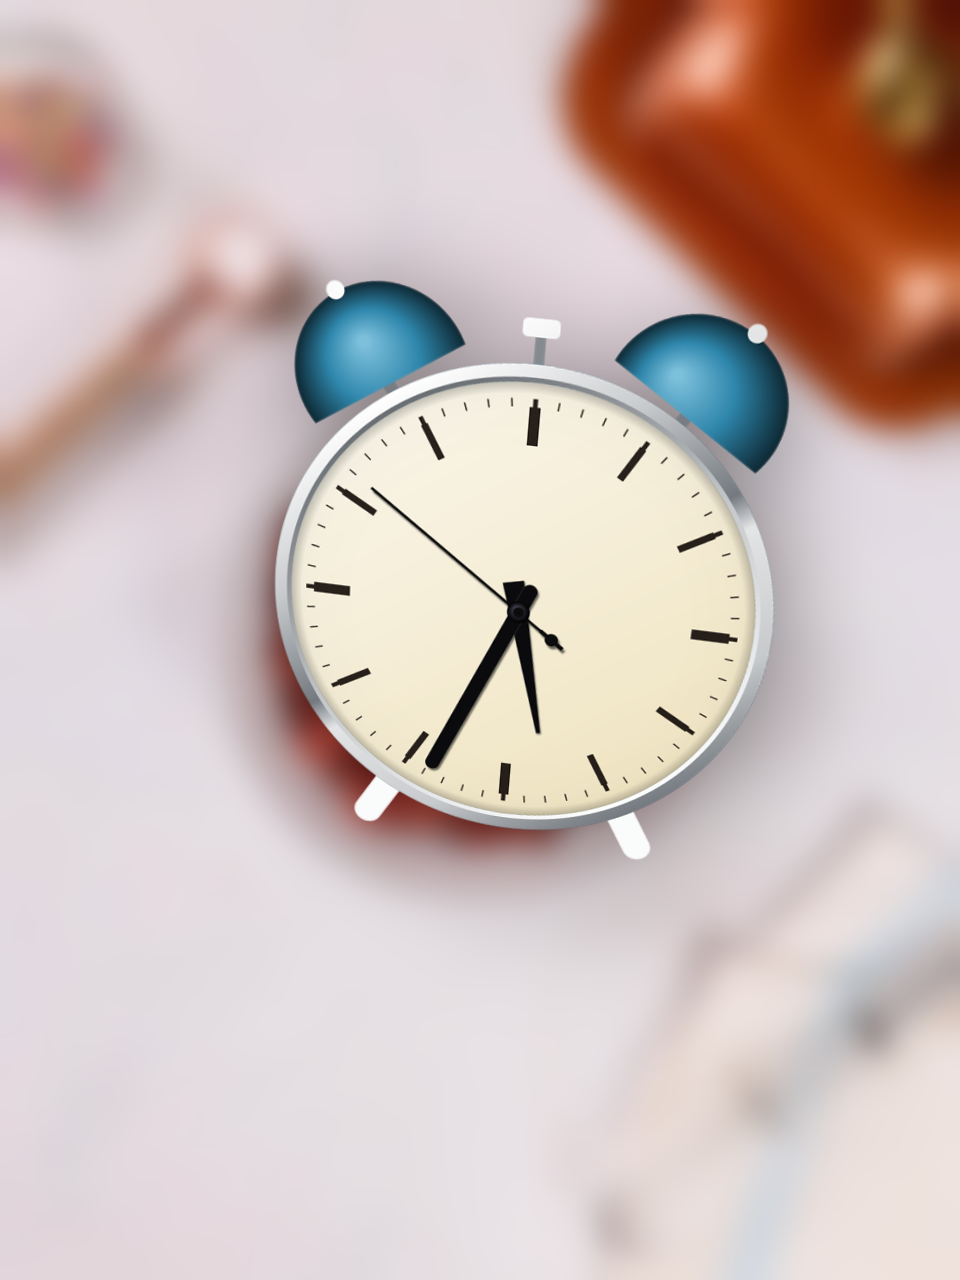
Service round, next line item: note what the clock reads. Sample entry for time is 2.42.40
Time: 5.33.51
